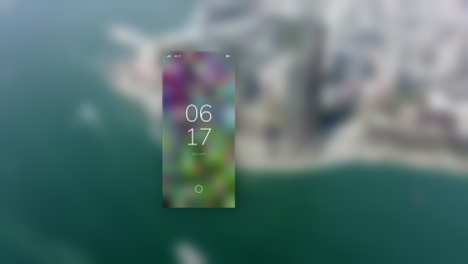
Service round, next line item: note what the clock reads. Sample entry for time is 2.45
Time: 6.17
